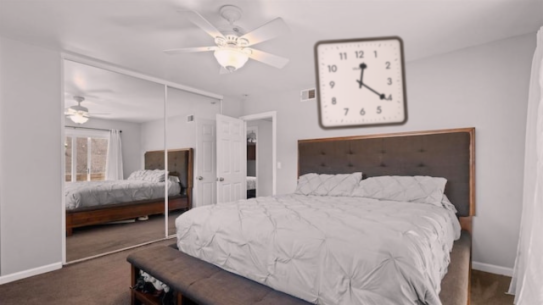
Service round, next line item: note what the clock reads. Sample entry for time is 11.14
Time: 12.21
